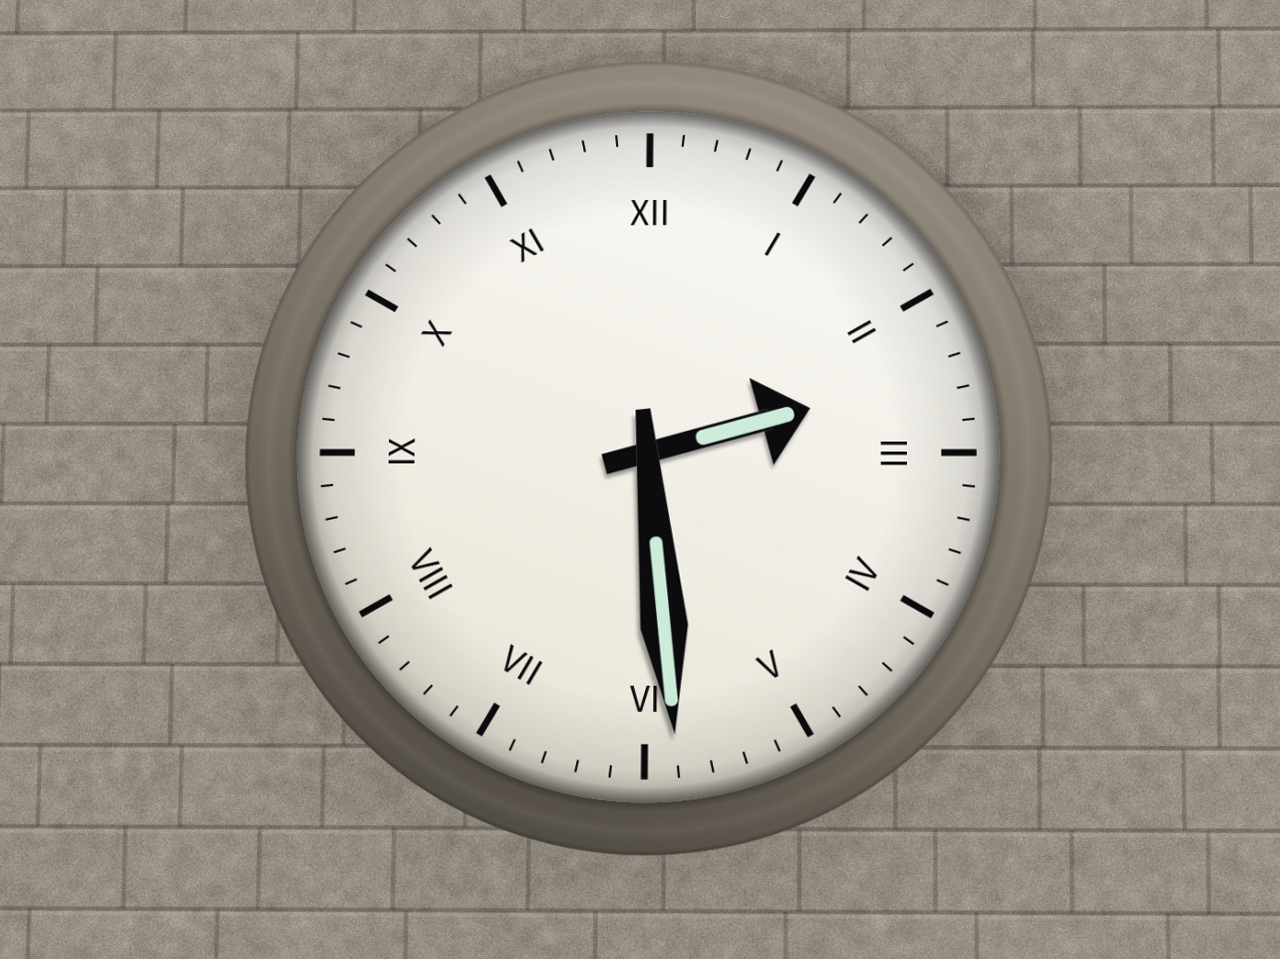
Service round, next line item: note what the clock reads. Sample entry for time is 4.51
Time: 2.29
